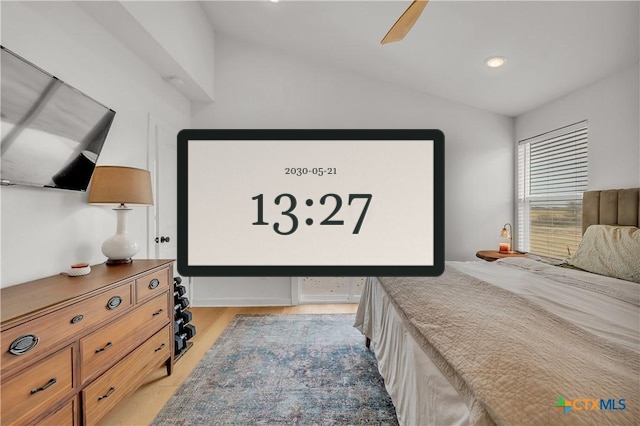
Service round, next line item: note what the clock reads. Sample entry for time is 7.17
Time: 13.27
